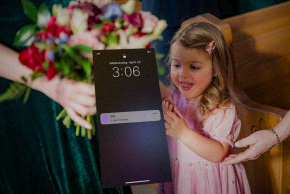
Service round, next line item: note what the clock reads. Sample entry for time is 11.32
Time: 3.06
